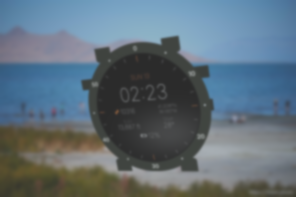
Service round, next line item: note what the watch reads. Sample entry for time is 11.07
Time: 2.23
